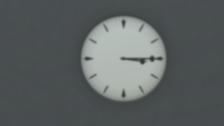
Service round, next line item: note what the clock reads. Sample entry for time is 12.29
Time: 3.15
